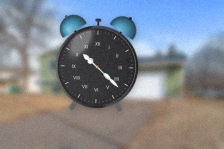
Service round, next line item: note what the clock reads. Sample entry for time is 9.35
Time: 10.22
